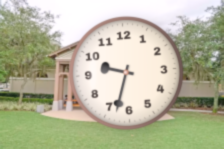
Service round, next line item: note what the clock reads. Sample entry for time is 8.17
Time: 9.33
